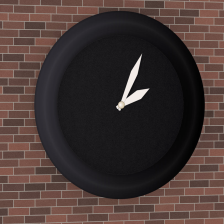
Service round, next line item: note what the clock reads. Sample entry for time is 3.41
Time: 2.04
